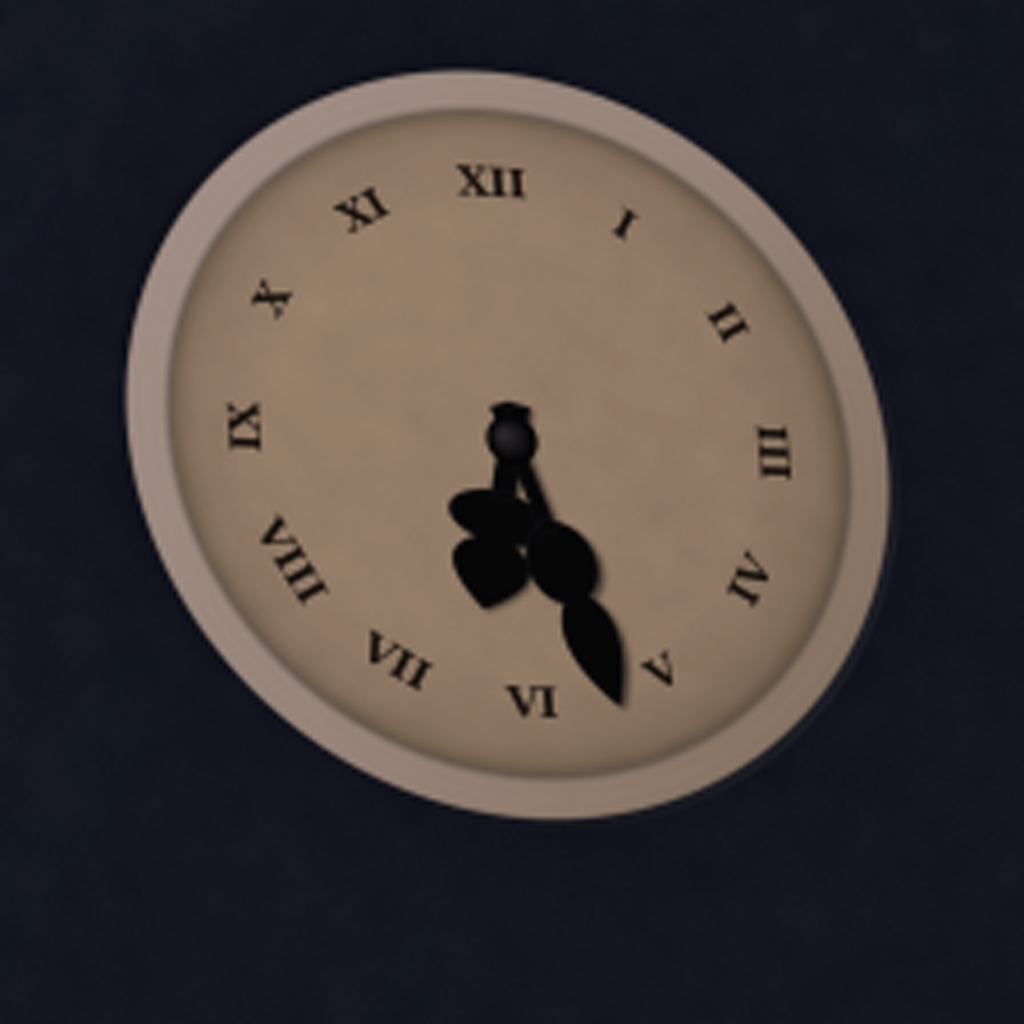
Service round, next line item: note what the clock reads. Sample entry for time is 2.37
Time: 6.27
